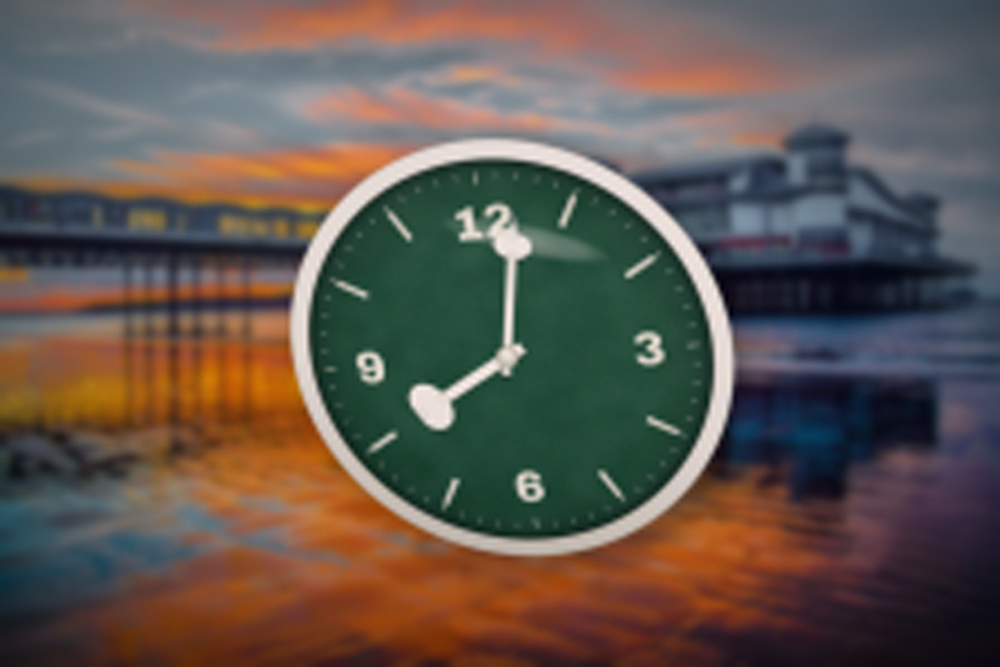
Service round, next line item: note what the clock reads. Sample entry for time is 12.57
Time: 8.02
